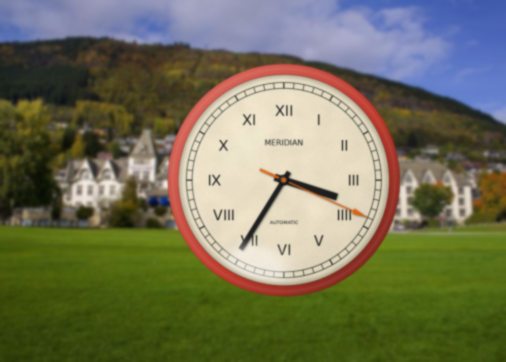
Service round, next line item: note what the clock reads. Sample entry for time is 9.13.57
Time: 3.35.19
